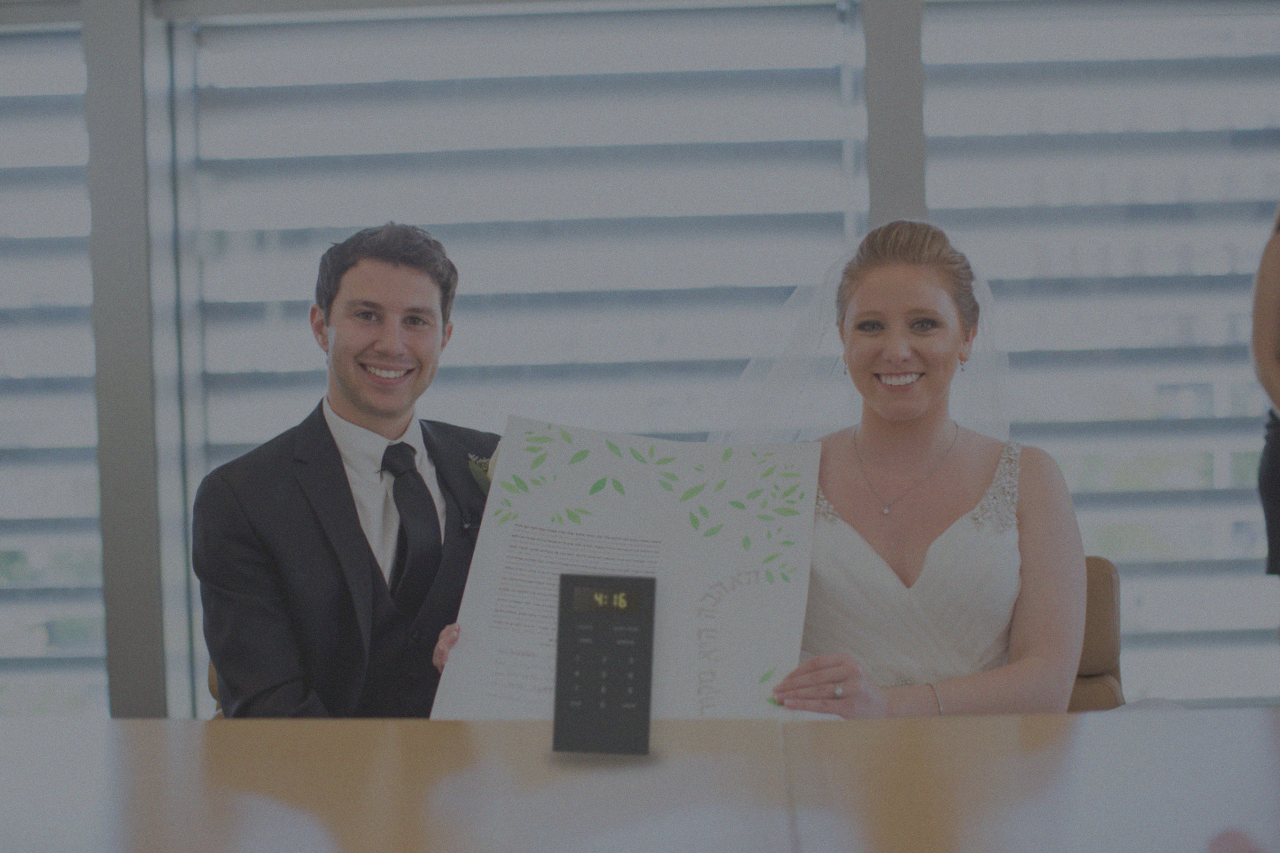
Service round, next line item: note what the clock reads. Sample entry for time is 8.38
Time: 4.16
